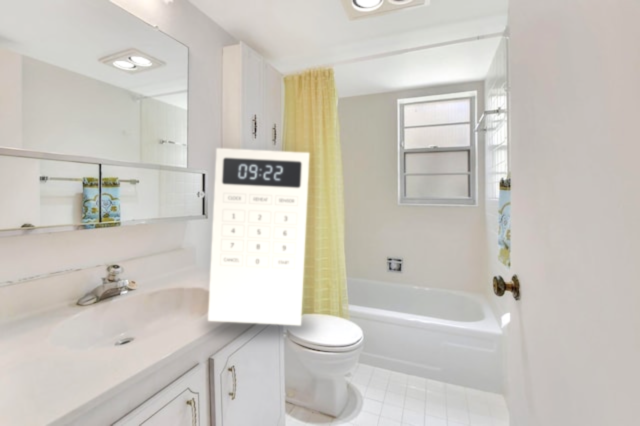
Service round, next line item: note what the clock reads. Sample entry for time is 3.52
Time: 9.22
